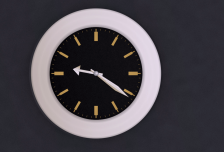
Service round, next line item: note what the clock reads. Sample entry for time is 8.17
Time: 9.21
